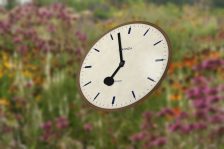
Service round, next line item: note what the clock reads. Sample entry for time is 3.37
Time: 6.57
